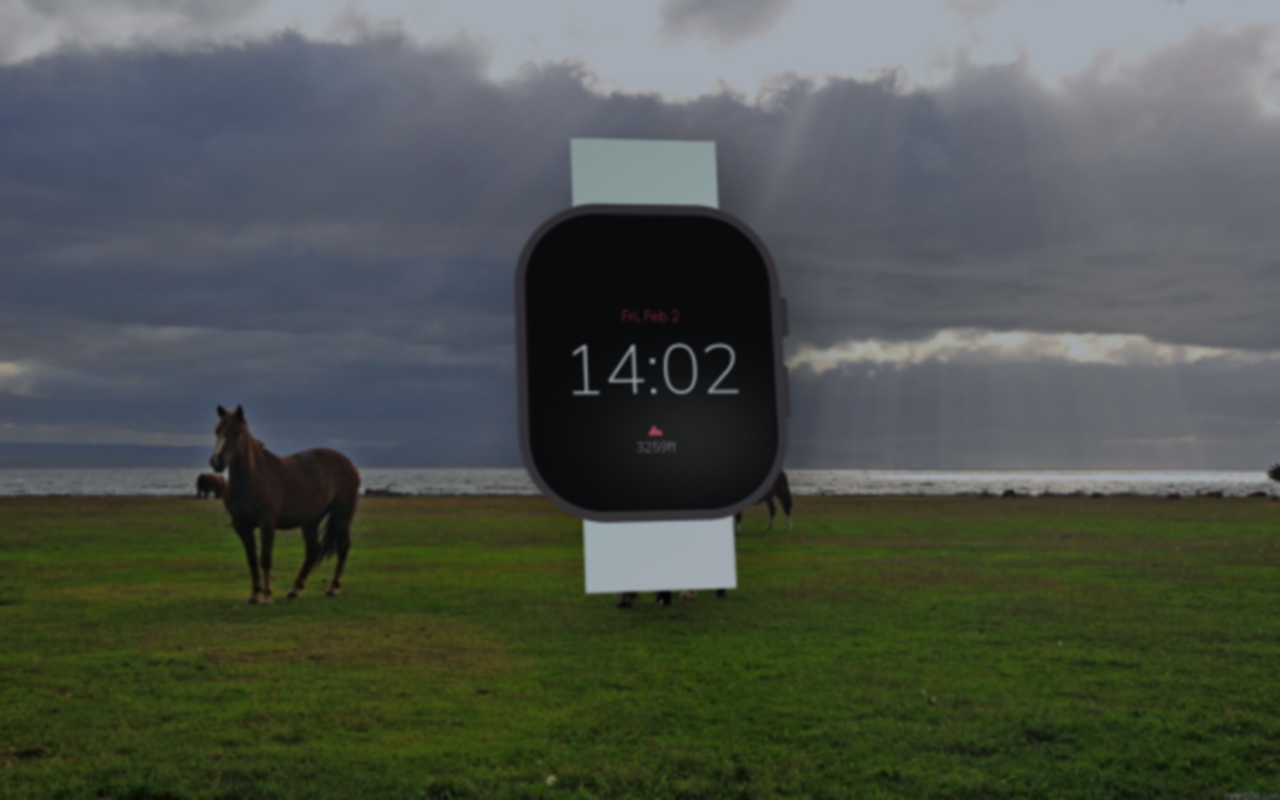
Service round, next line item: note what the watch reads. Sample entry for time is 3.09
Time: 14.02
